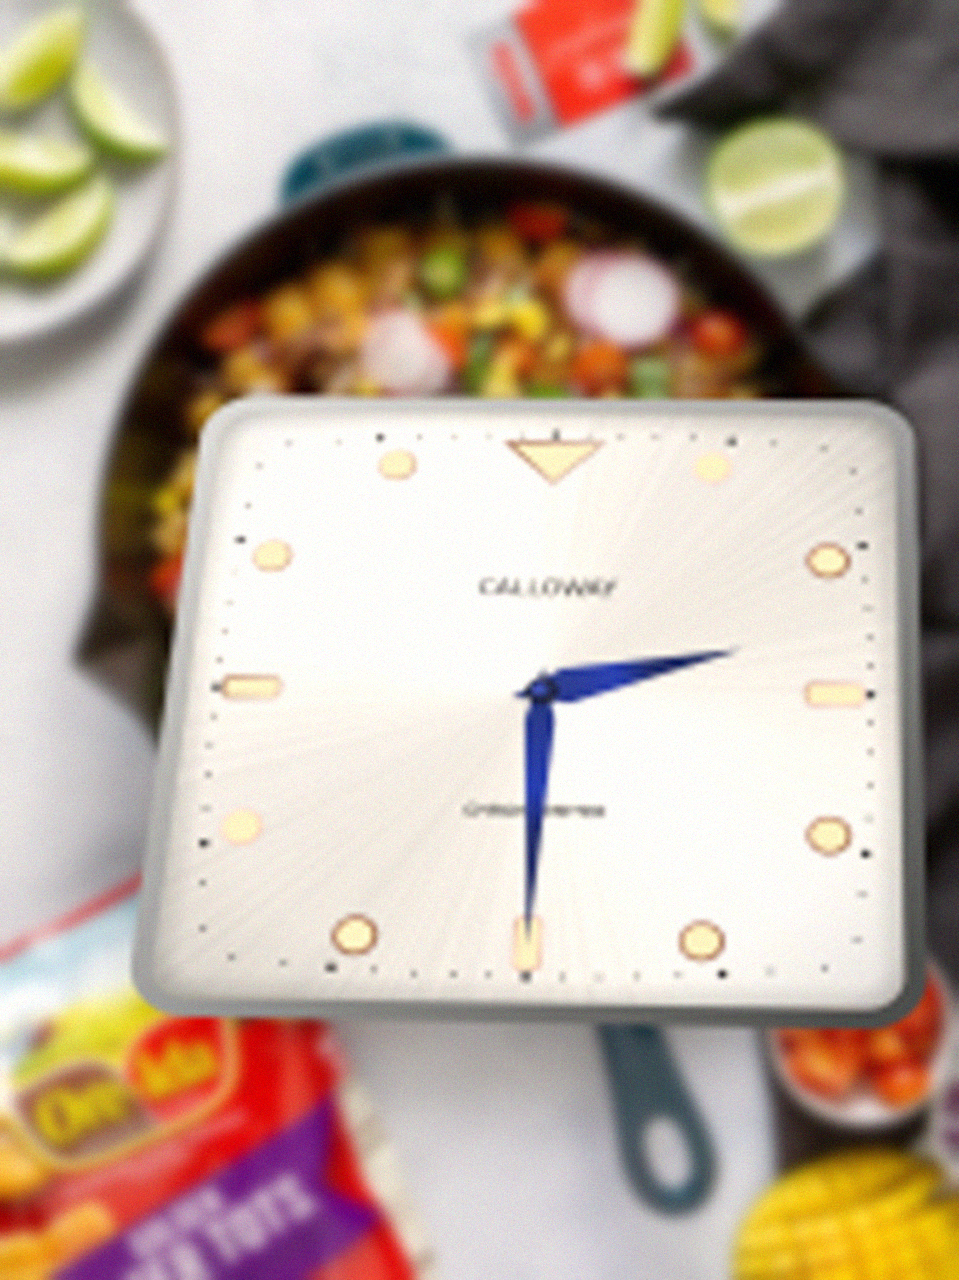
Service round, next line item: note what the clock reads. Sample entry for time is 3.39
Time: 2.30
